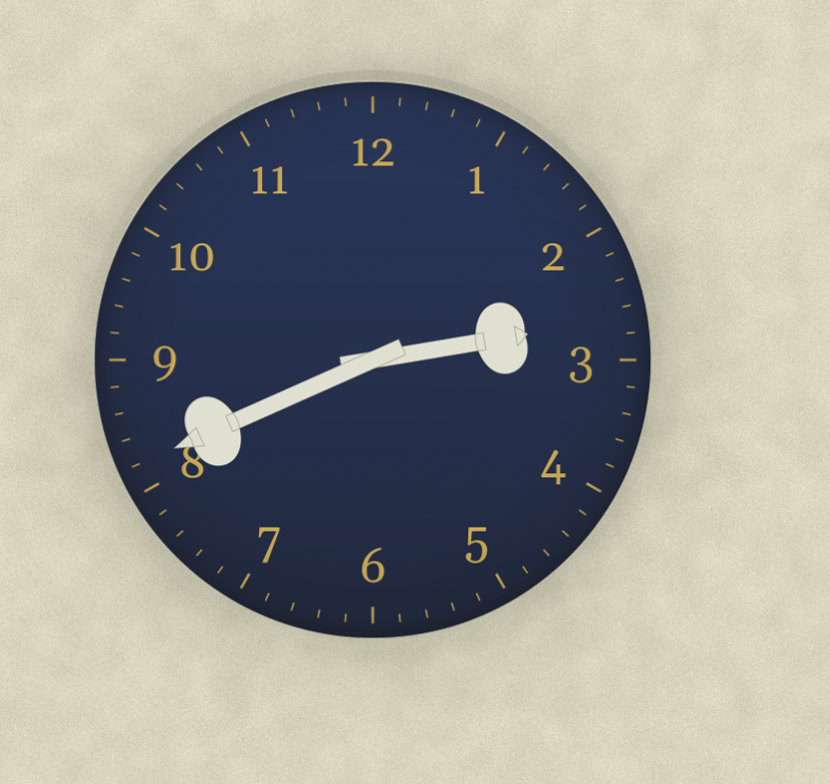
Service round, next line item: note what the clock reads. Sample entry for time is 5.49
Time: 2.41
